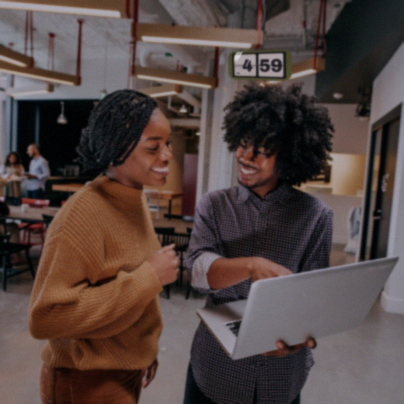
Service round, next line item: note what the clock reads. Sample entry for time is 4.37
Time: 4.59
